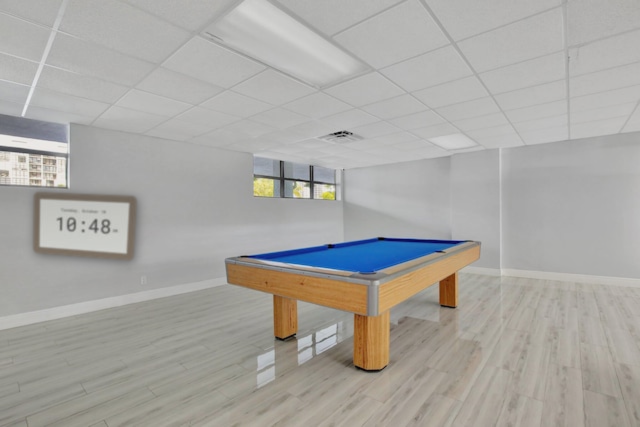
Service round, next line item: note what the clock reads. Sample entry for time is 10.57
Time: 10.48
